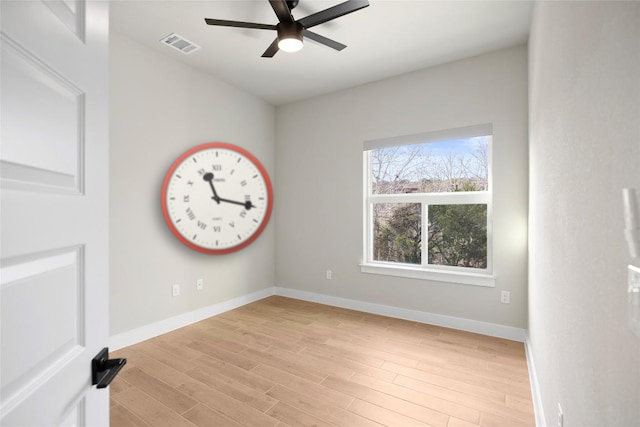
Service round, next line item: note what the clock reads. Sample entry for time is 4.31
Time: 11.17
